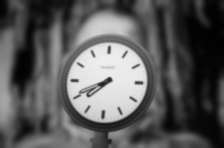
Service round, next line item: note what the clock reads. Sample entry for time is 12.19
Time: 7.41
